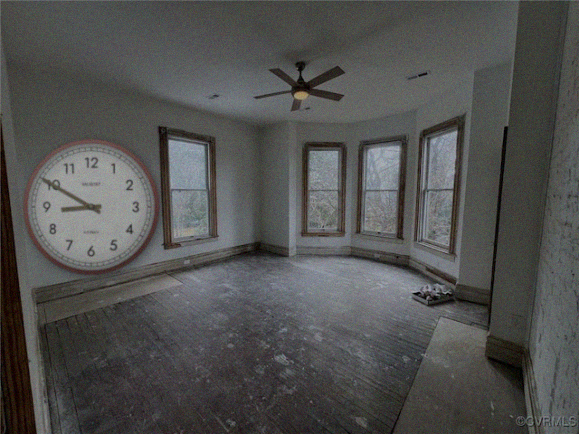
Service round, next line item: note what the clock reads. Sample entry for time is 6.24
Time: 8.50
